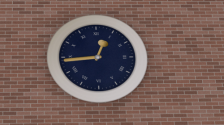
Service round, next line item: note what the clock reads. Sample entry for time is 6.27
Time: 12.44
